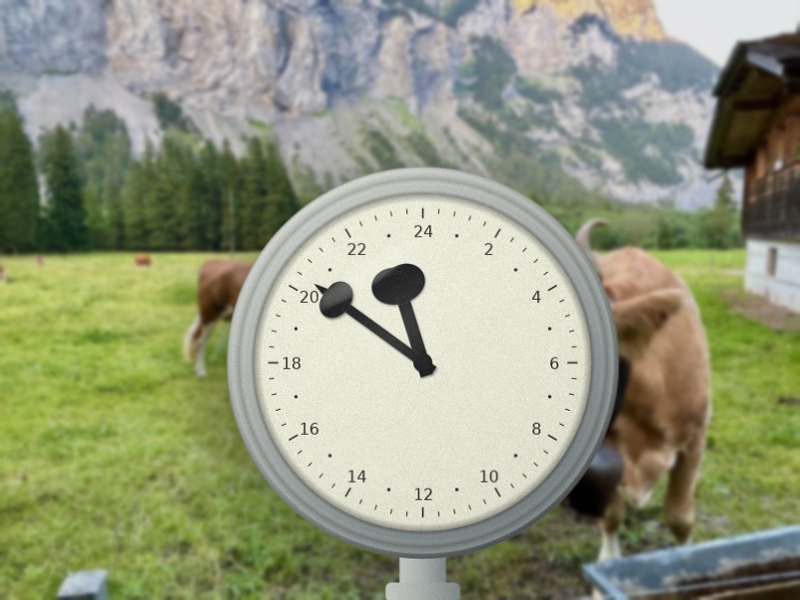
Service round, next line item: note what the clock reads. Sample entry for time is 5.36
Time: 22.51
